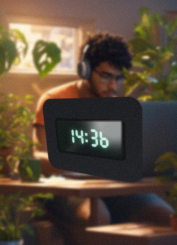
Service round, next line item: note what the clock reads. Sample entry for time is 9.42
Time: 14.36
